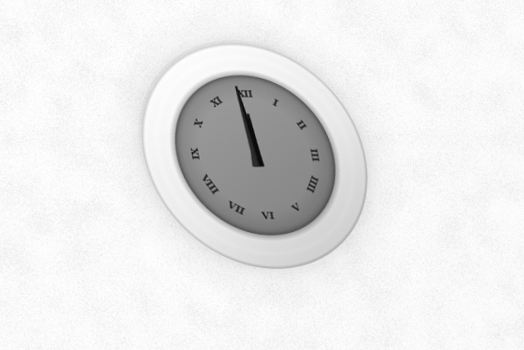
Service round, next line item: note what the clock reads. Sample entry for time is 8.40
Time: 11.59
